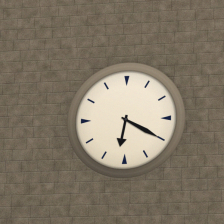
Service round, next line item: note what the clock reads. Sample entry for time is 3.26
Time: 6.20
